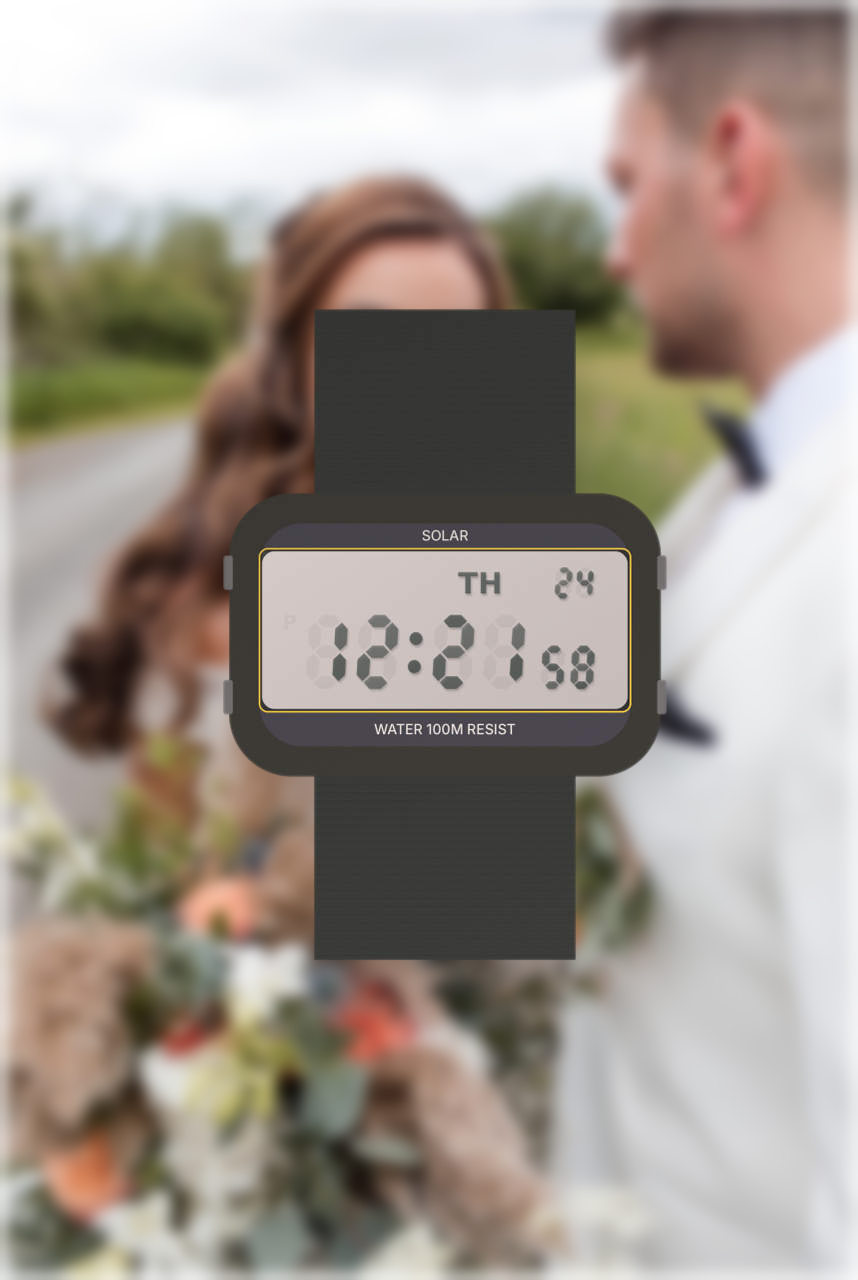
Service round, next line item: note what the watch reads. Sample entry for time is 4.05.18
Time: 12.21.58
